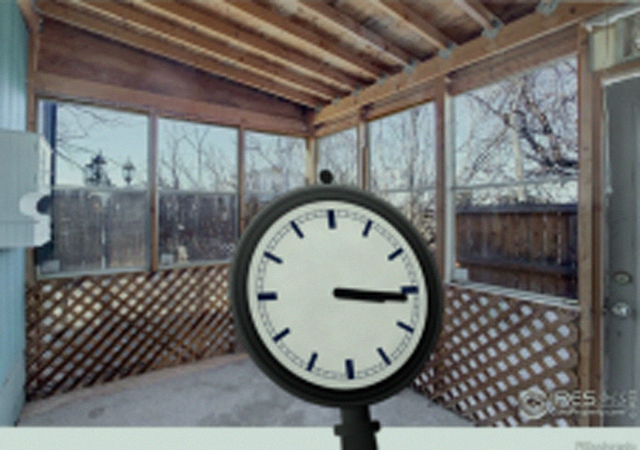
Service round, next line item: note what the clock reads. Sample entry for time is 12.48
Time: 3.16
